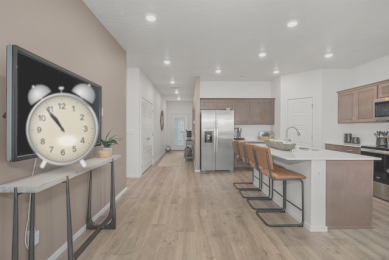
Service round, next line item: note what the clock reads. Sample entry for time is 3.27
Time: 10.54
